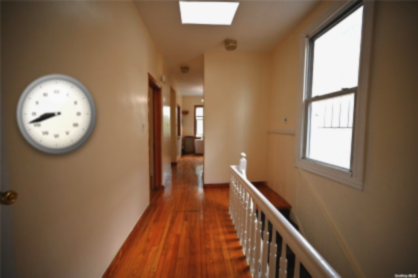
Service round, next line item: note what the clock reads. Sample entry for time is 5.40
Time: 8.42
